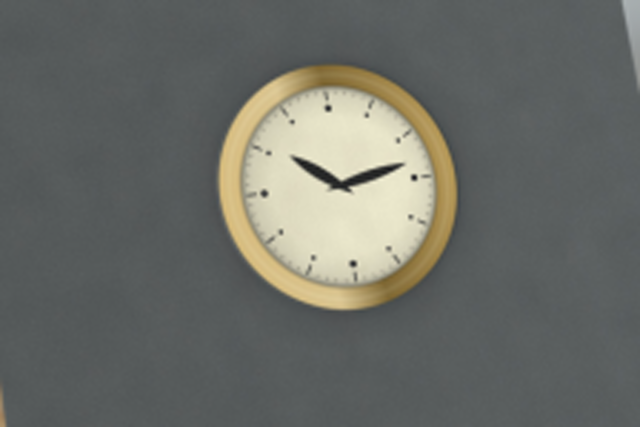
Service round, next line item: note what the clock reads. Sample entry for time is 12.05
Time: 10.13
